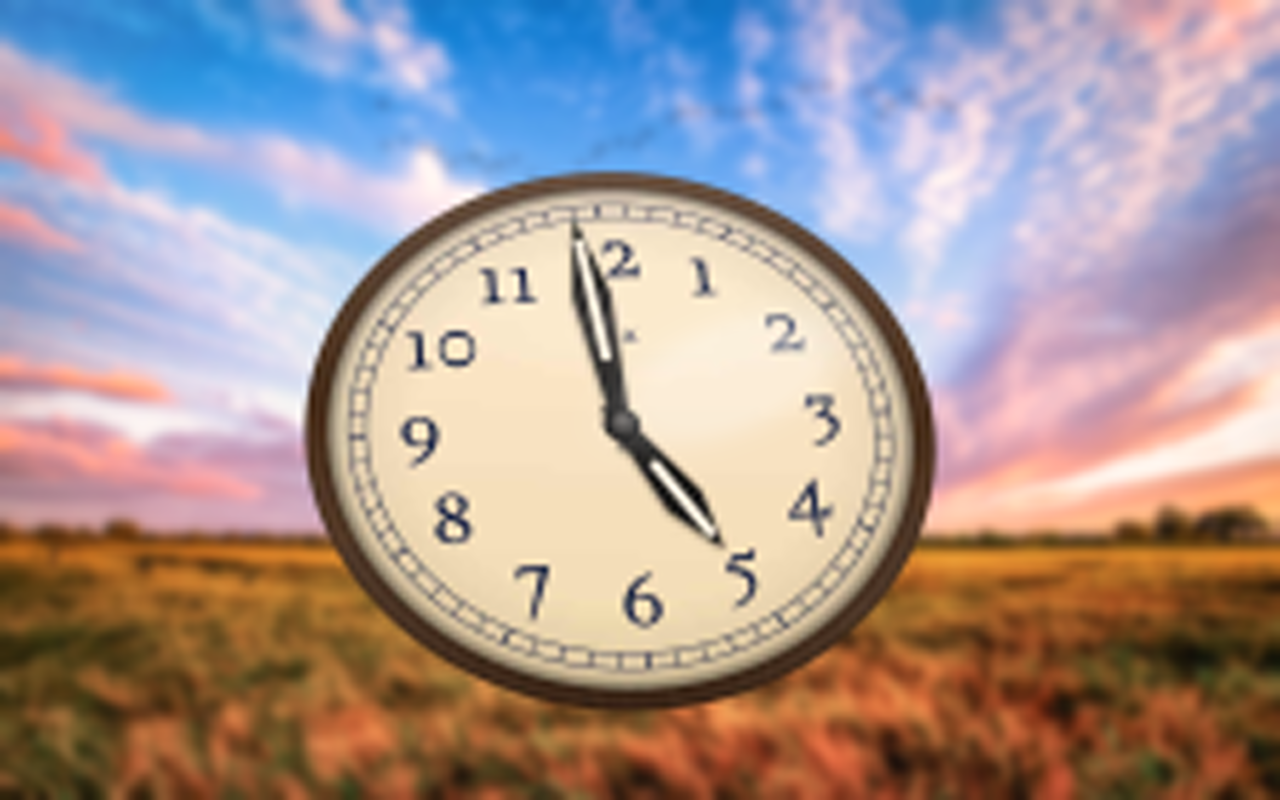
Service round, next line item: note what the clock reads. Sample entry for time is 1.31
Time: 4.59
